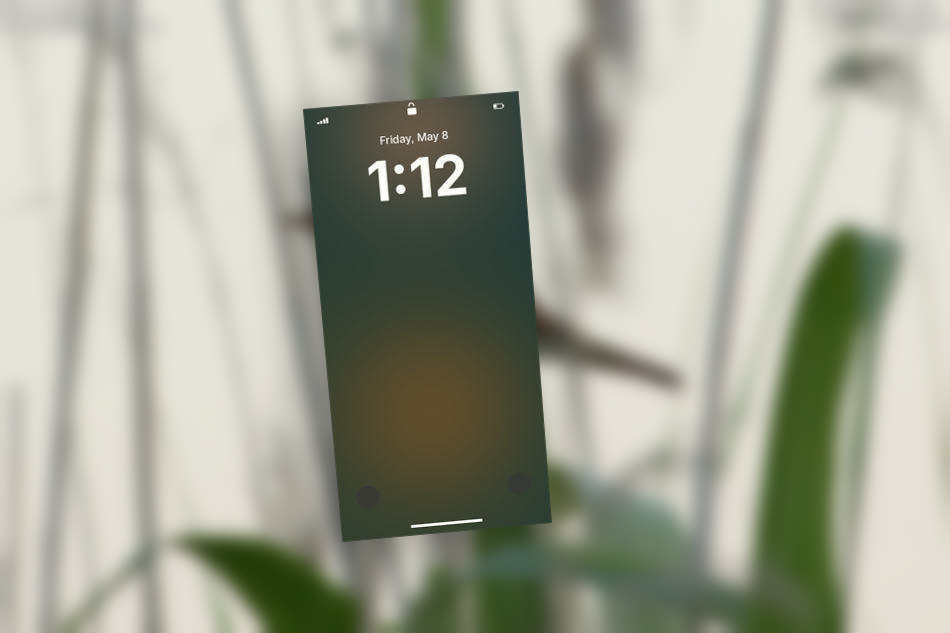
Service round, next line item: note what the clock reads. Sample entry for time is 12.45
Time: 1.12
